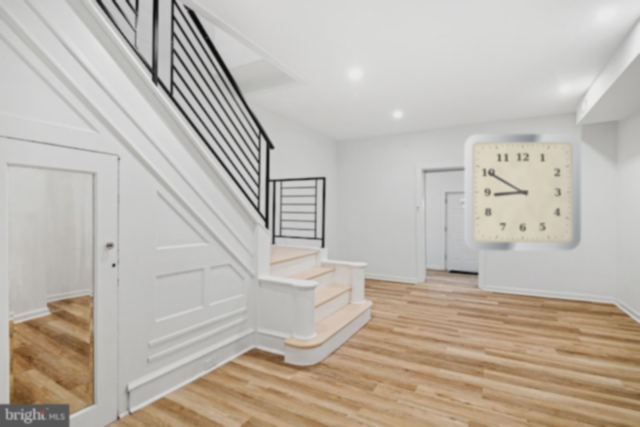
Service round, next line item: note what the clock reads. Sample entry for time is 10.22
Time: 8.50
